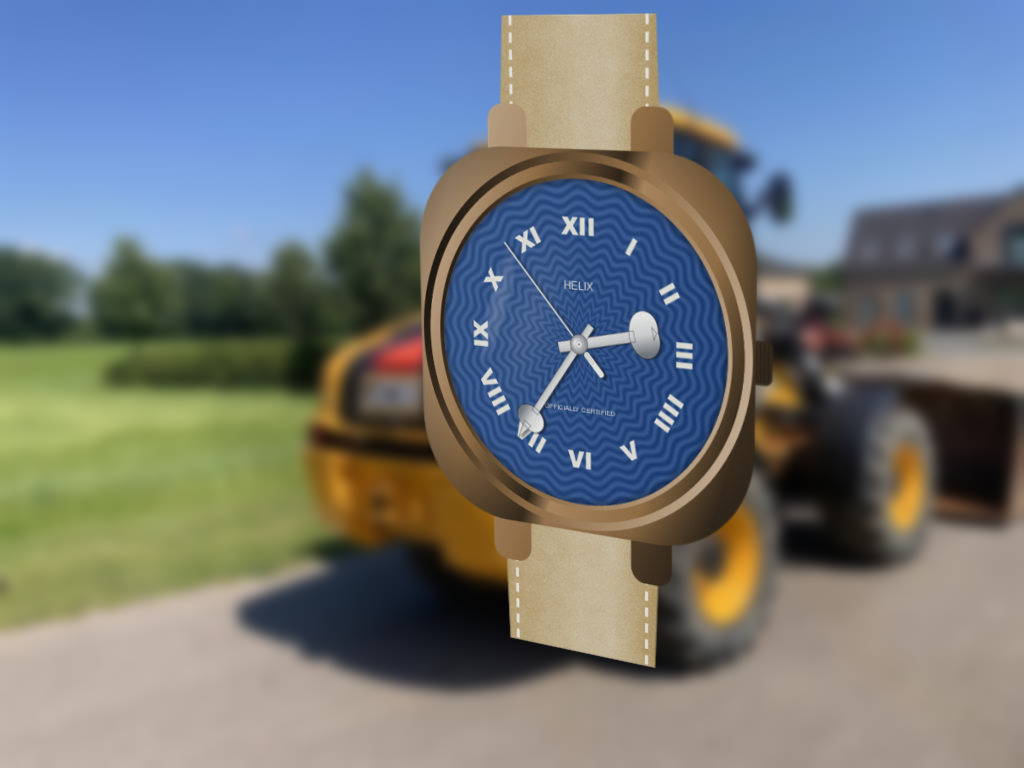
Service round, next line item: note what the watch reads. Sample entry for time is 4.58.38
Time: 2.35.53
